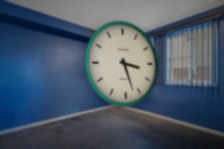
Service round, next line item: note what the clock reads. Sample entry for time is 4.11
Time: 3.27
